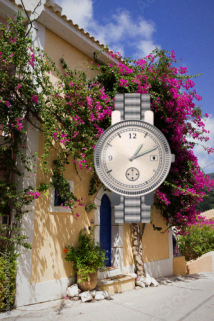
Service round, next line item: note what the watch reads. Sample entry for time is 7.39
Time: 1.11
